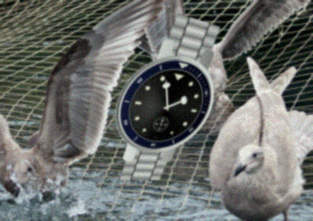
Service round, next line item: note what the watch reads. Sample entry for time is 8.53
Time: 1.56
